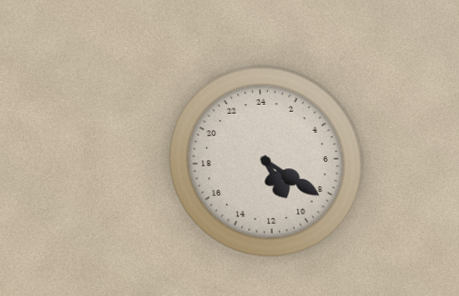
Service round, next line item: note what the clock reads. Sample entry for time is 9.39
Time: 10.21
